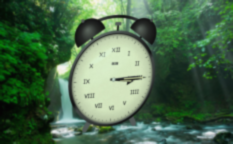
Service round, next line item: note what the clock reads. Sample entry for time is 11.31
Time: 3.15
